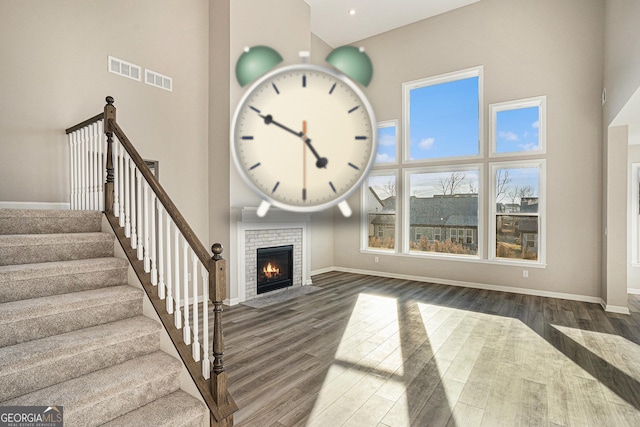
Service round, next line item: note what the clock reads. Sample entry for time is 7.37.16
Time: 4.49.30
